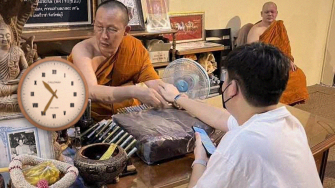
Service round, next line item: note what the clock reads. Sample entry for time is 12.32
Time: 10.35
